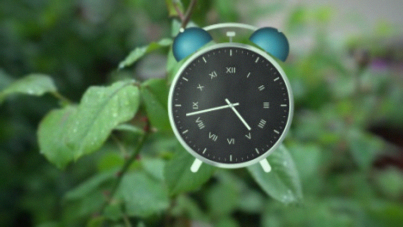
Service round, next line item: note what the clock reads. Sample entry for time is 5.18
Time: 4.43
